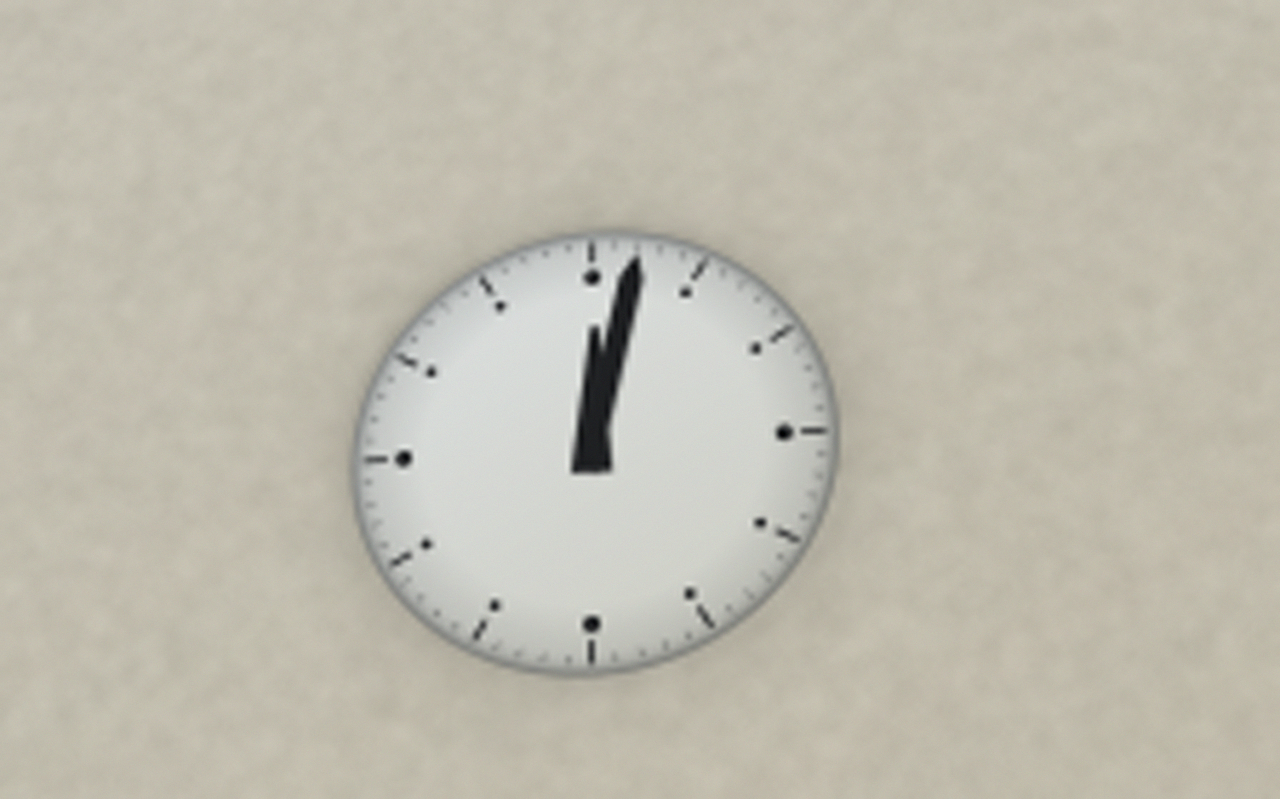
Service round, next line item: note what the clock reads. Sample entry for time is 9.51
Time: 12.02
